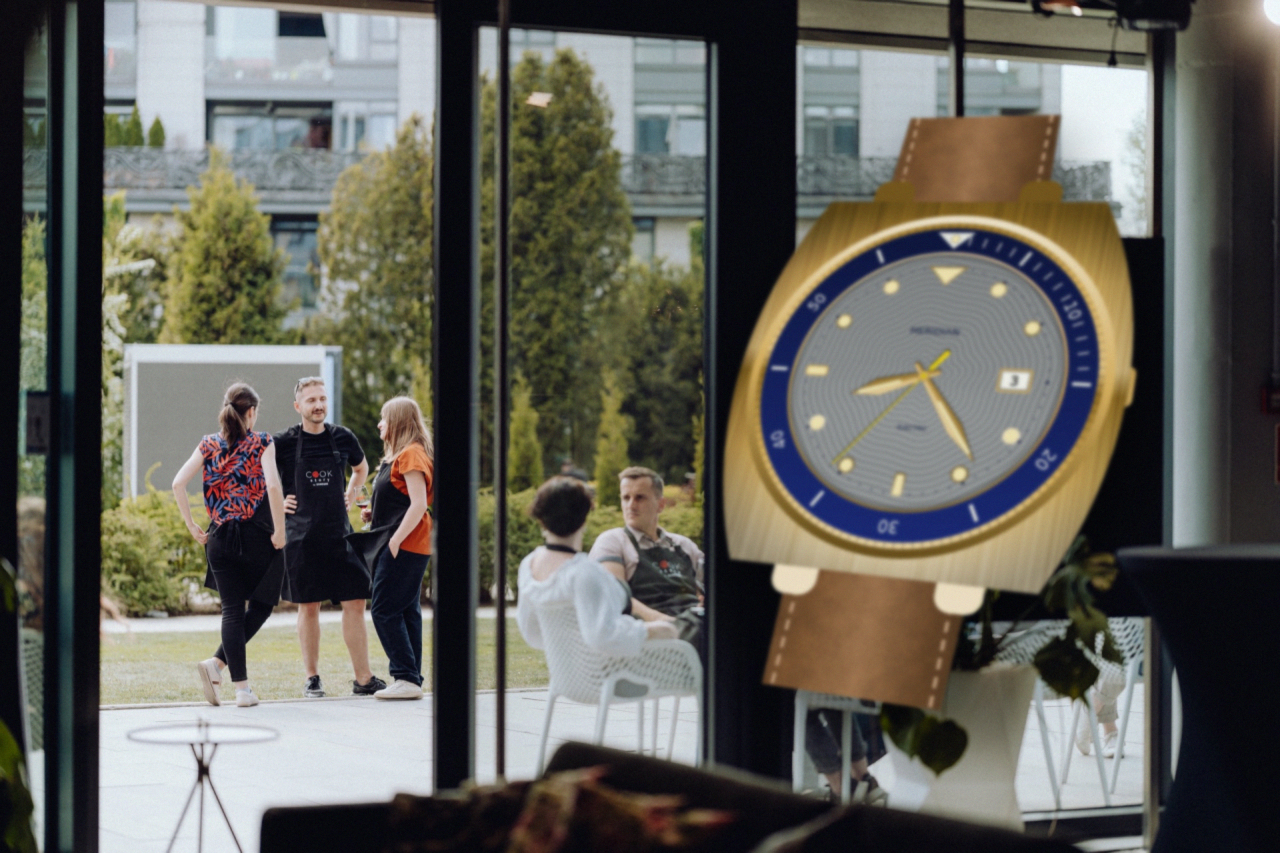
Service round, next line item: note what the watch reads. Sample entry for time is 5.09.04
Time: 8.23.36
